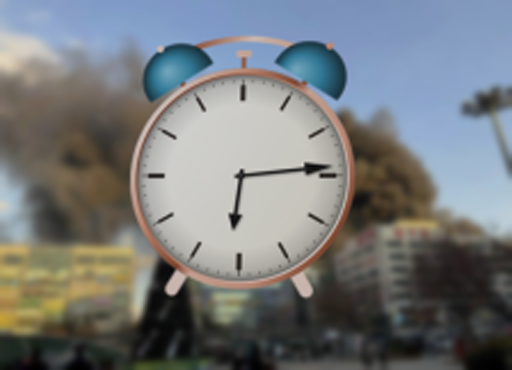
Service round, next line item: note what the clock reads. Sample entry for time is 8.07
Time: 6.14
